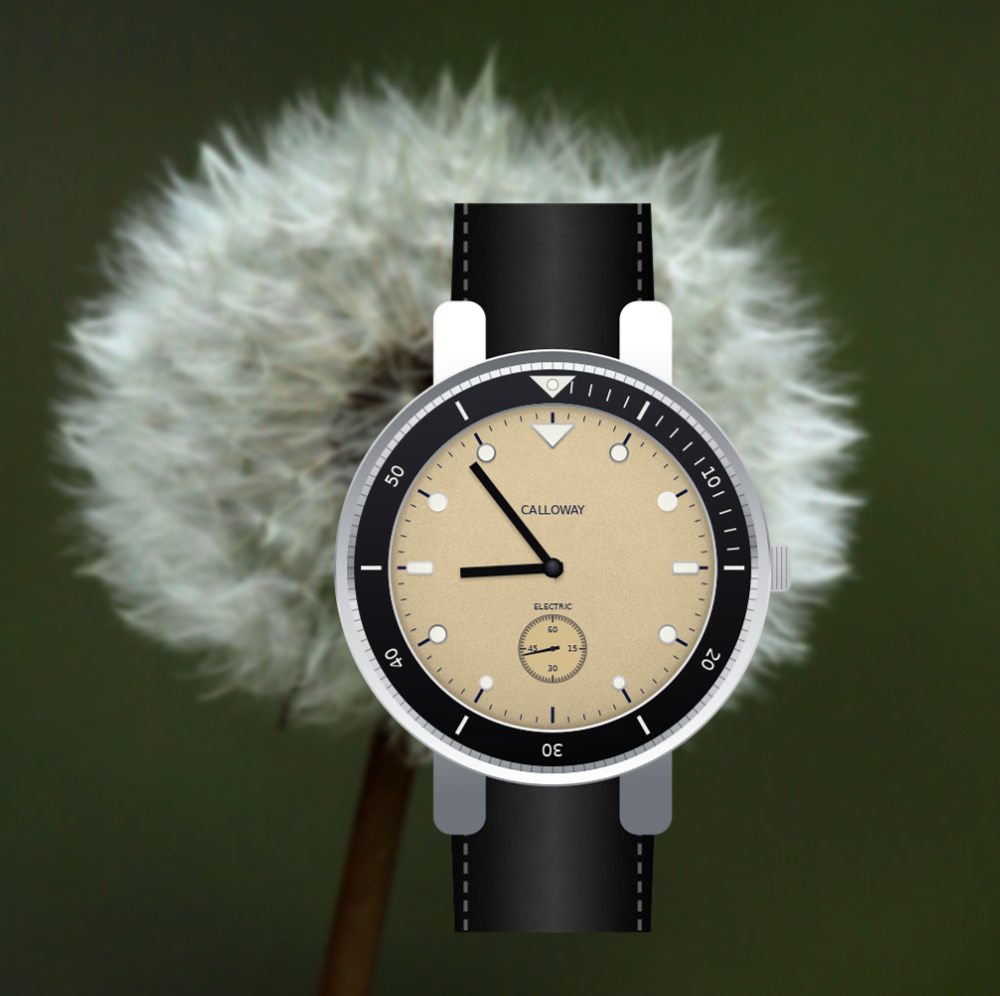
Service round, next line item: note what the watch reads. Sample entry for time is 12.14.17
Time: 8.53.43
